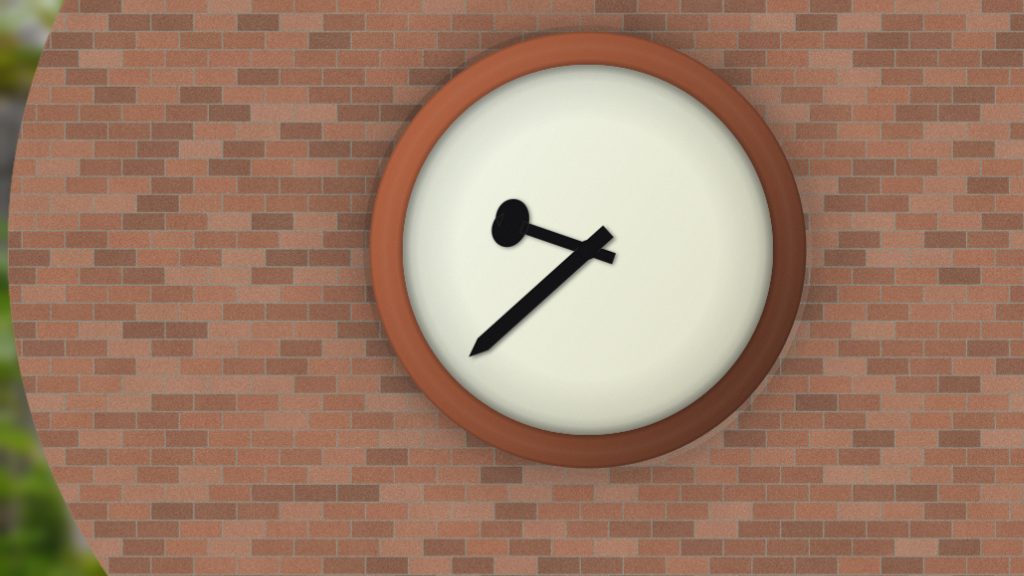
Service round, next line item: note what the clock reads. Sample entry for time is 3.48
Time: 9.38
